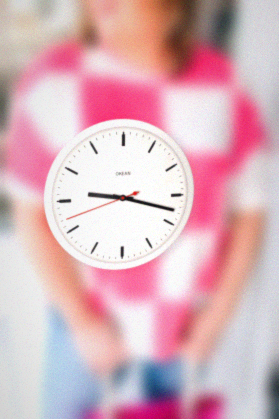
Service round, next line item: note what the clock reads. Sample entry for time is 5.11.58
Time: 9.17.42
